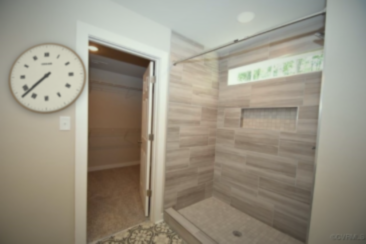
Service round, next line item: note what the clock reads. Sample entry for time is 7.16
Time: 7.38
